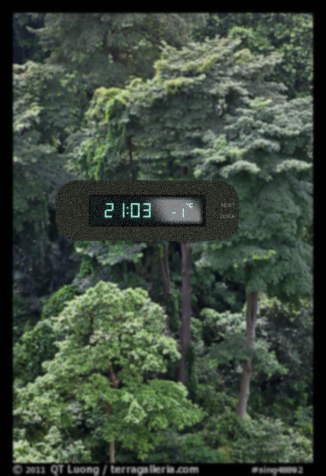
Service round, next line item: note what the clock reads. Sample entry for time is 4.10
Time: 21.03
